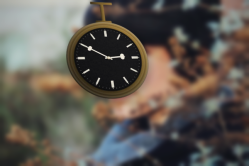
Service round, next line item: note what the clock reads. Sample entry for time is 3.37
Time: 2.50
